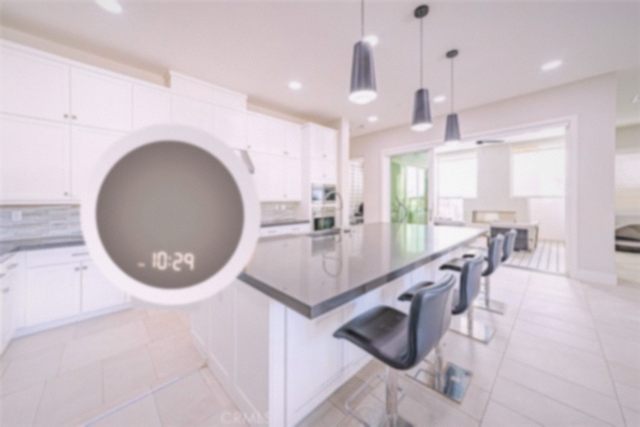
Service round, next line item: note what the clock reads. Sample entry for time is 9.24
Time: 10.29
